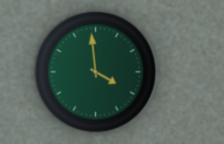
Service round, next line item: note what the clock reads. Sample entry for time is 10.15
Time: 3.59
